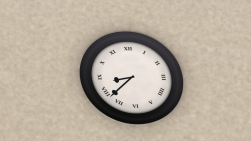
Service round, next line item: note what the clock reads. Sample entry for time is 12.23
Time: 8.38
